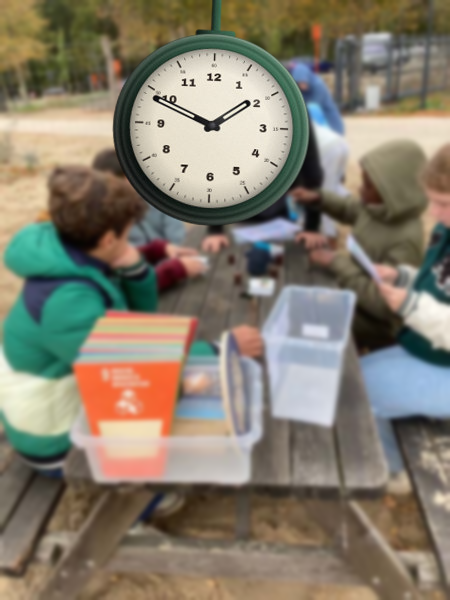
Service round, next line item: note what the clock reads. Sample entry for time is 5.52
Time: 1.49
